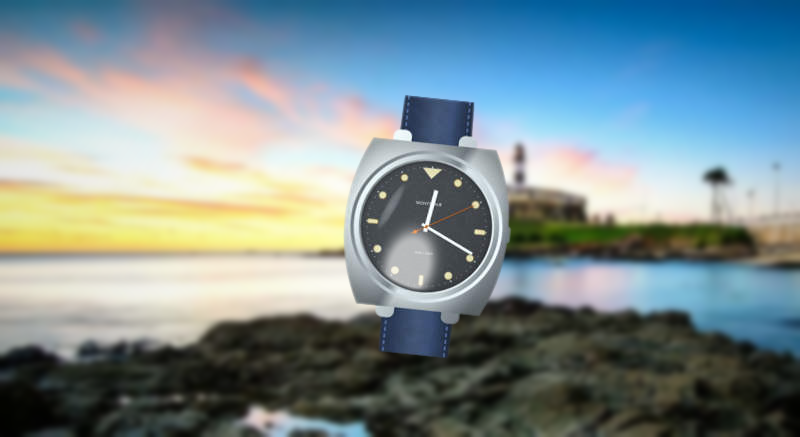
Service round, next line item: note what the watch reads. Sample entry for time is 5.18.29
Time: 12.19.10
